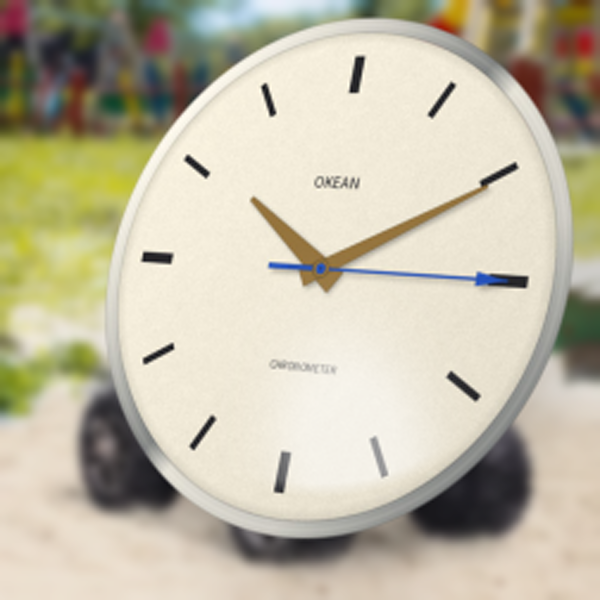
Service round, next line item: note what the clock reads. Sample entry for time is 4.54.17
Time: 10.10.15
